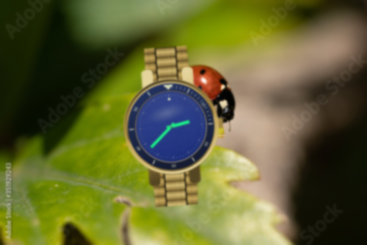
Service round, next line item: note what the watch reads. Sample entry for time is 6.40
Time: 2.38
